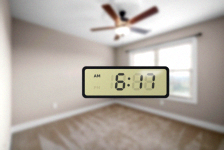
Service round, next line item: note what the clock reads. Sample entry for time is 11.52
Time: 6.17
